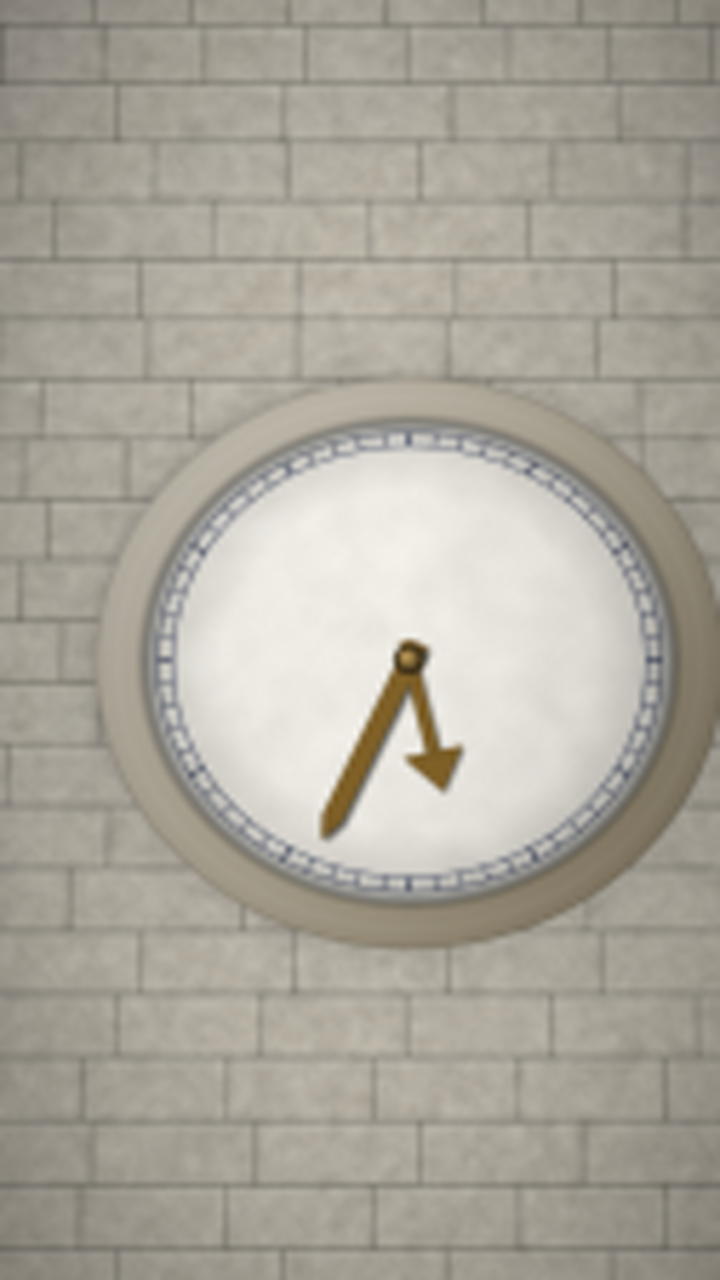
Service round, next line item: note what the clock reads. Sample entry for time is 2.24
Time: 5.34
